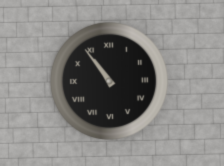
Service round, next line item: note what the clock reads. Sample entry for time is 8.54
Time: 10.54
